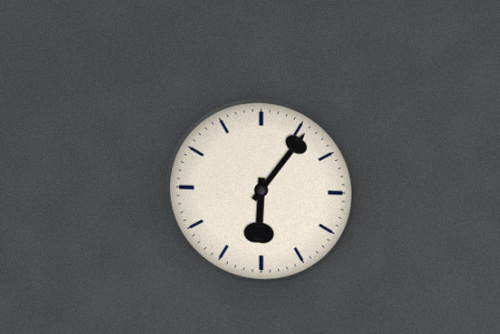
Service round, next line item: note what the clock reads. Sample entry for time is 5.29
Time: 6.06
